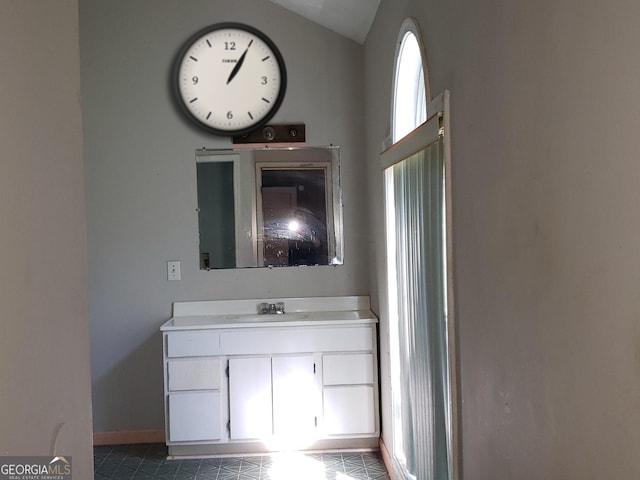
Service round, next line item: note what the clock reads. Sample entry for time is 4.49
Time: 1.05
